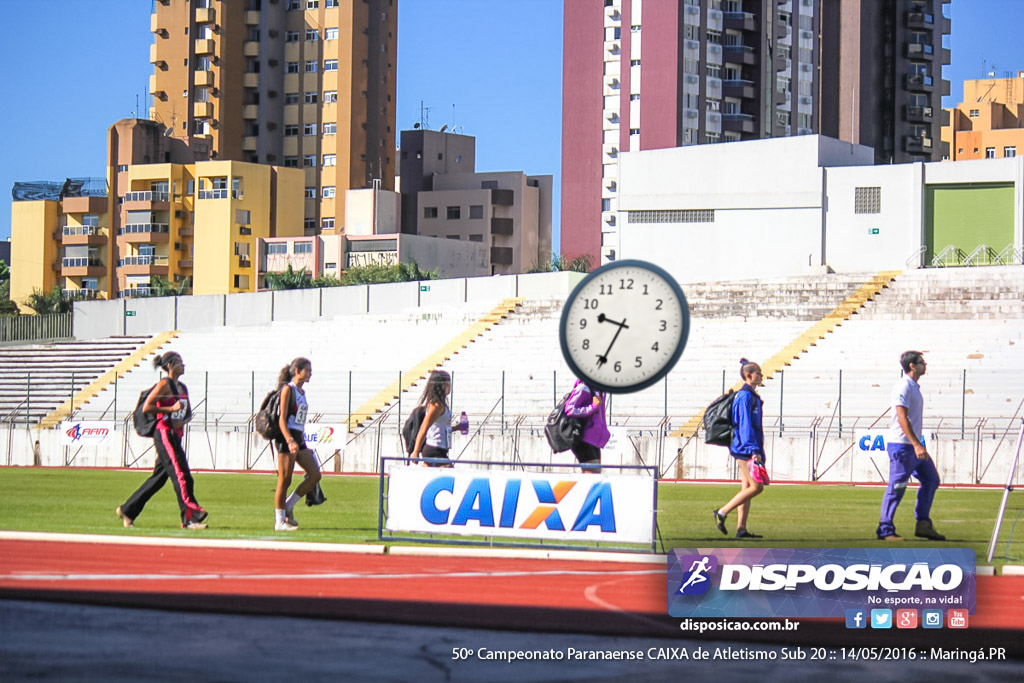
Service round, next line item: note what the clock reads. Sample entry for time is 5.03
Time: 9.34
